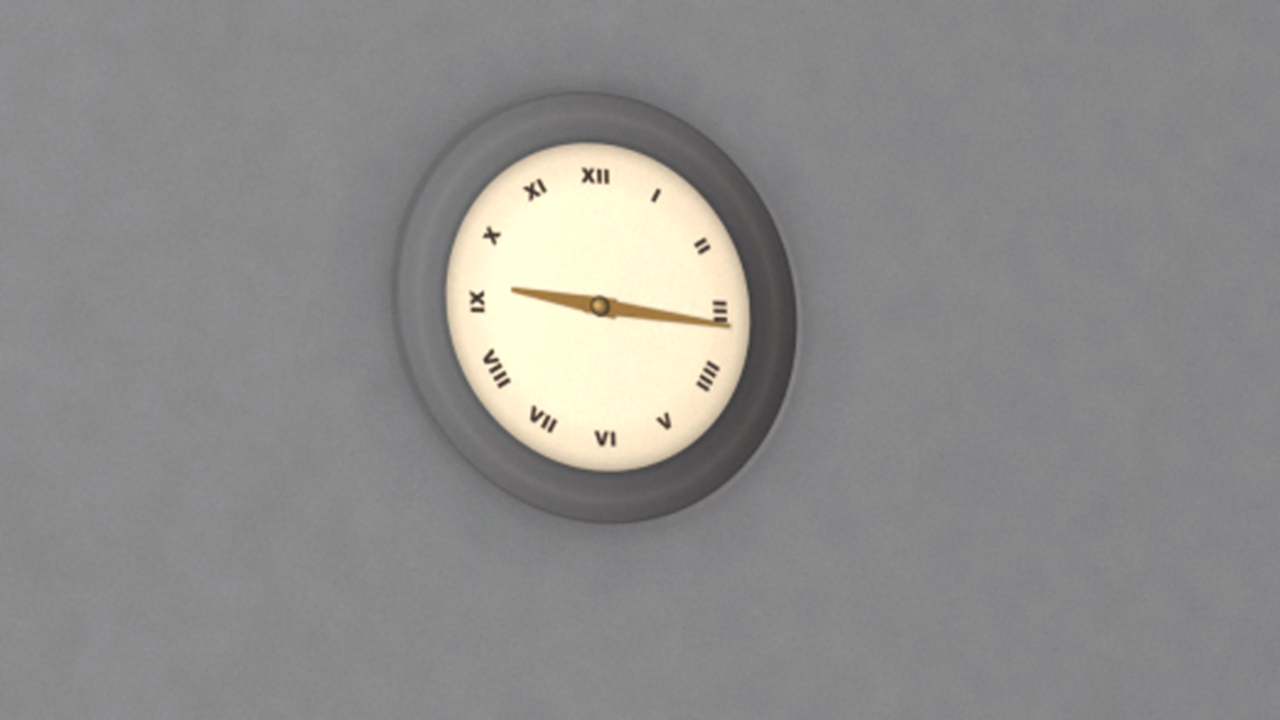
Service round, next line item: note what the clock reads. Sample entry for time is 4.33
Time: 9.16
